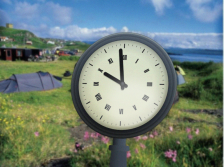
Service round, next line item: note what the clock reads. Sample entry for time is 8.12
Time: 9.59
